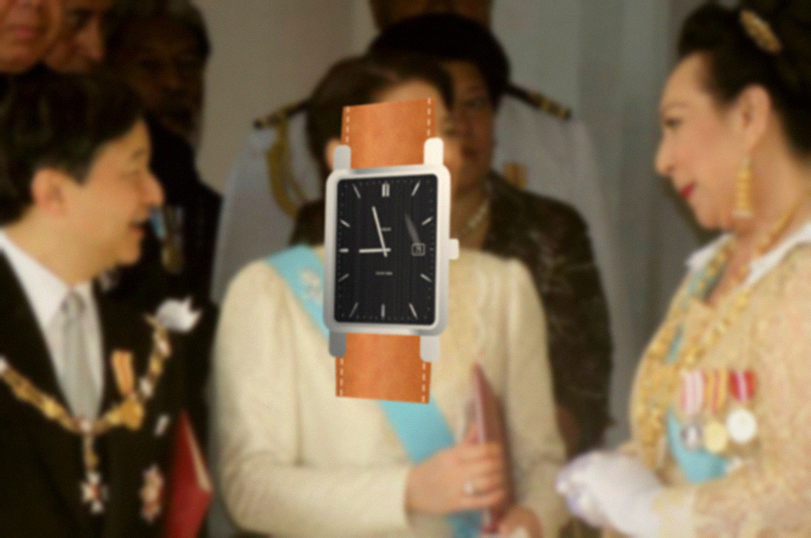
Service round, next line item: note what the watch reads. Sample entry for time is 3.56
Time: 8.57
